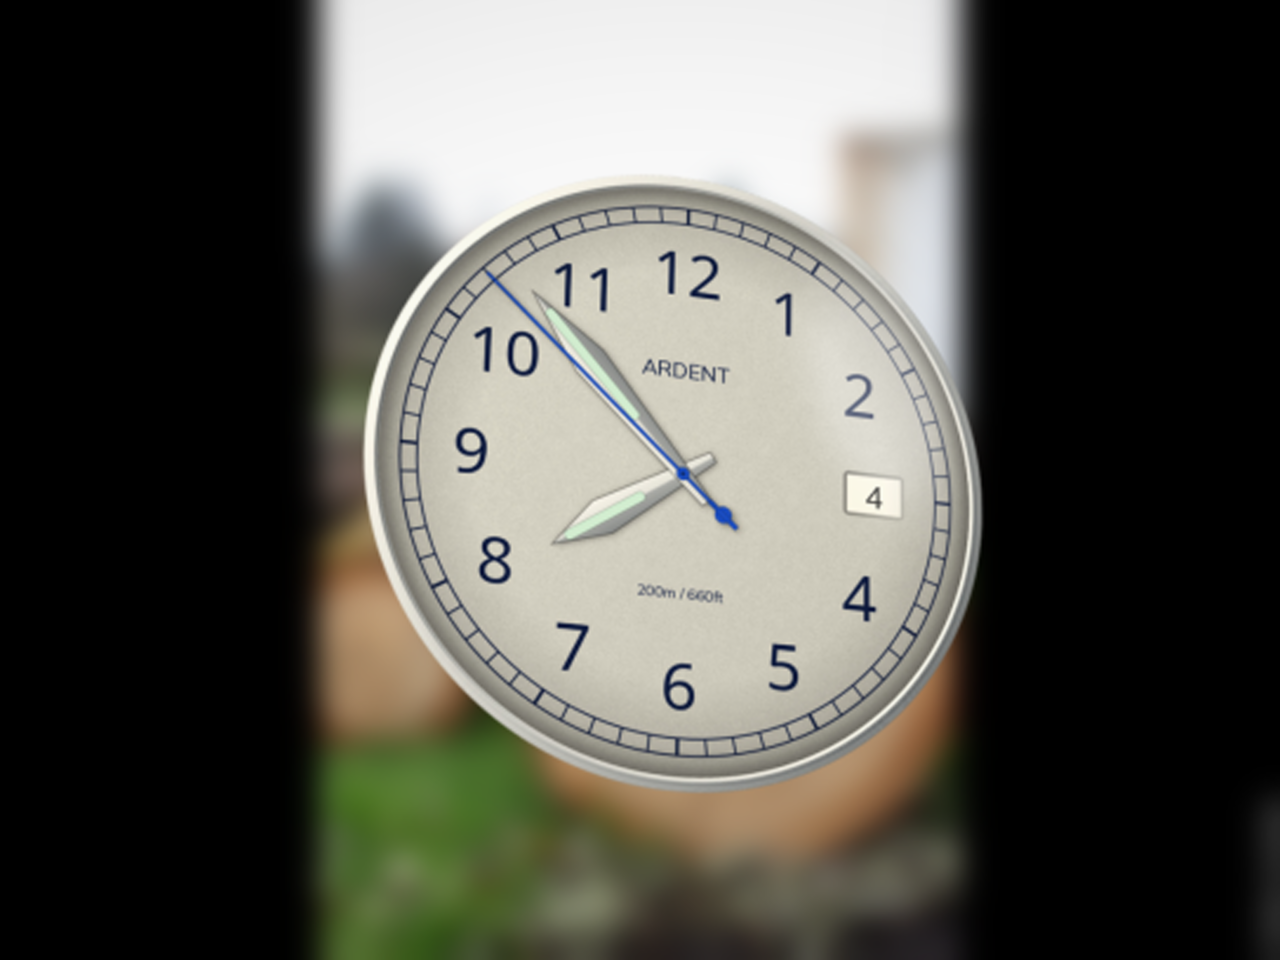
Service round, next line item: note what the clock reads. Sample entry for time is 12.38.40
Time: 7.52.52
